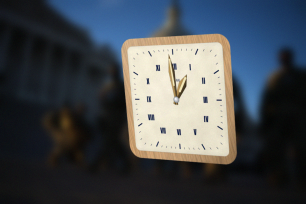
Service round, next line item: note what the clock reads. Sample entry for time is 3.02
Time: 12.59
